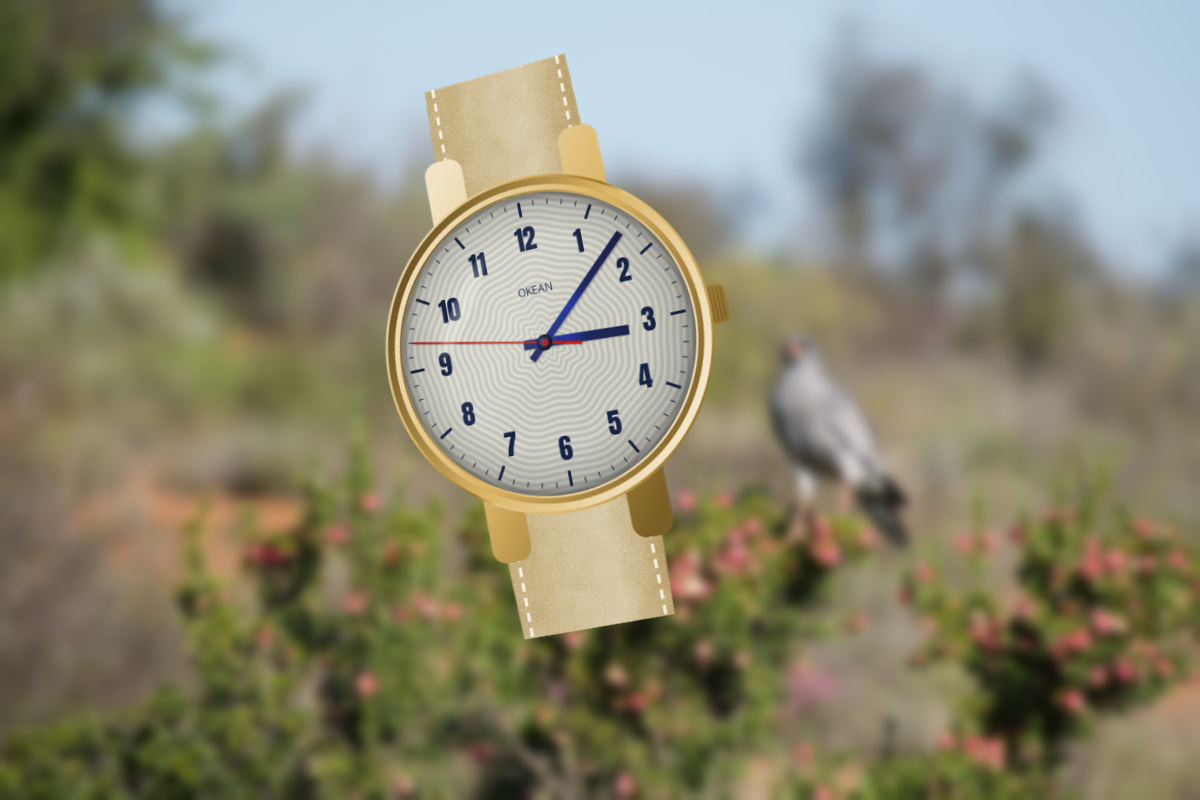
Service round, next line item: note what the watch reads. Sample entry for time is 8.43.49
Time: 3.07.47
